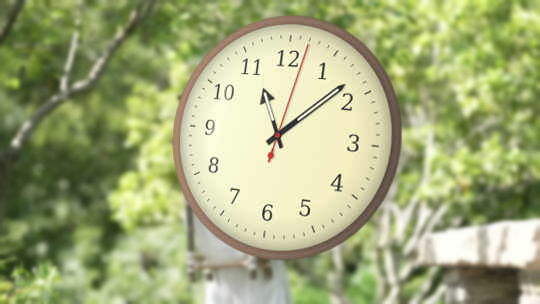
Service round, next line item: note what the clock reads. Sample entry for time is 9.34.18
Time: 11.08.02
